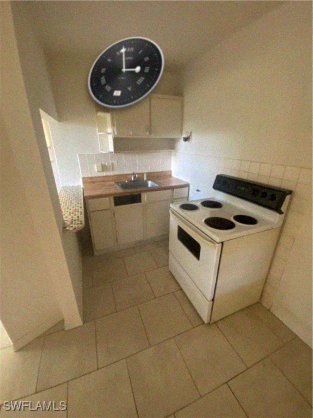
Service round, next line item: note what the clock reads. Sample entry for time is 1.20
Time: 2.57
